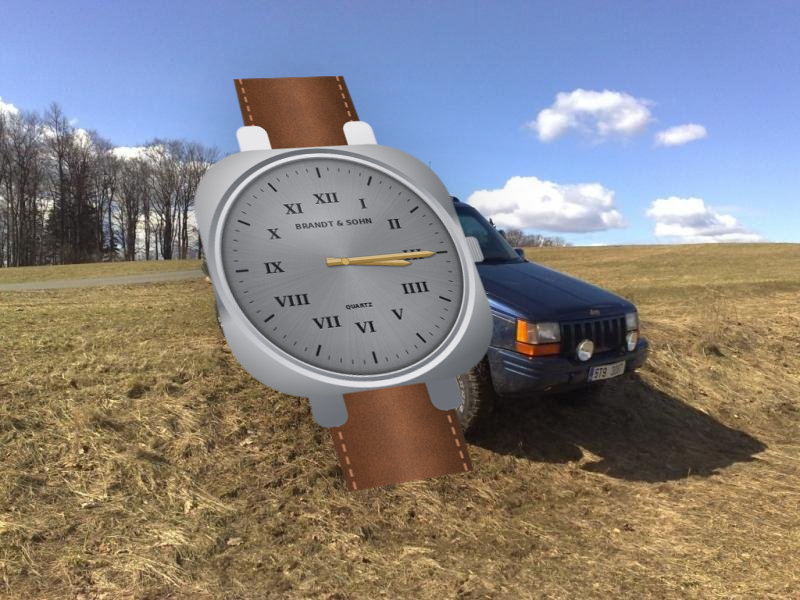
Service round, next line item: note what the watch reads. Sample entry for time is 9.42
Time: 3.15
